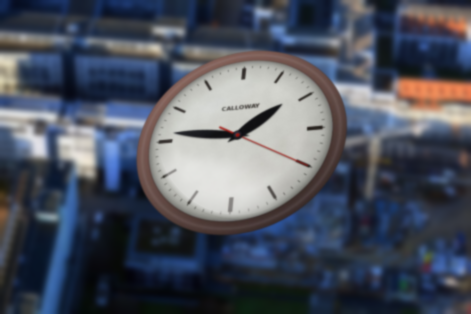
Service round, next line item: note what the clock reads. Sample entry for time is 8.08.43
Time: 1.46.20
